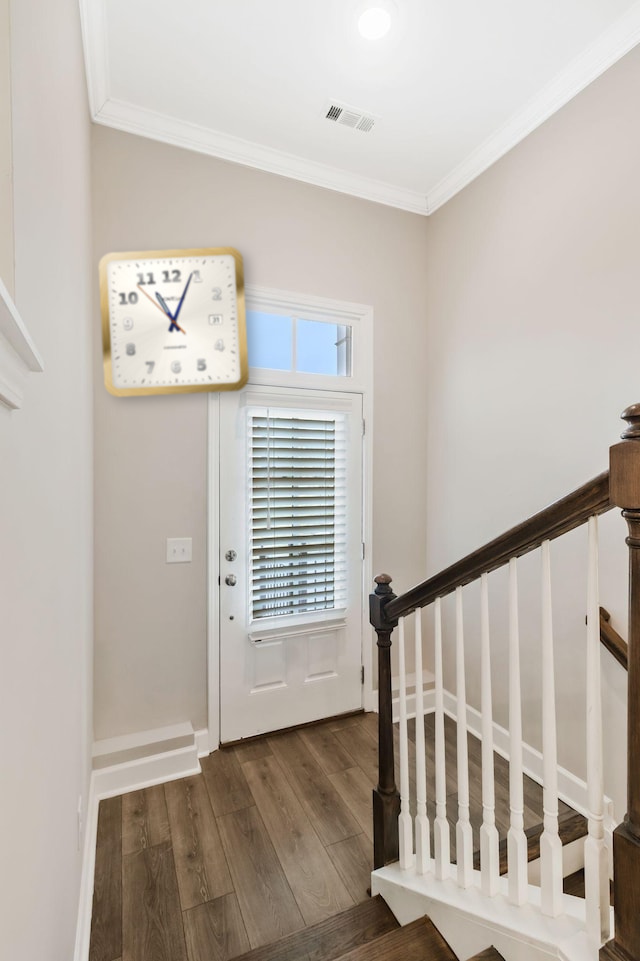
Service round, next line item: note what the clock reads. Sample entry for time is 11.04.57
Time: 11.03.53
